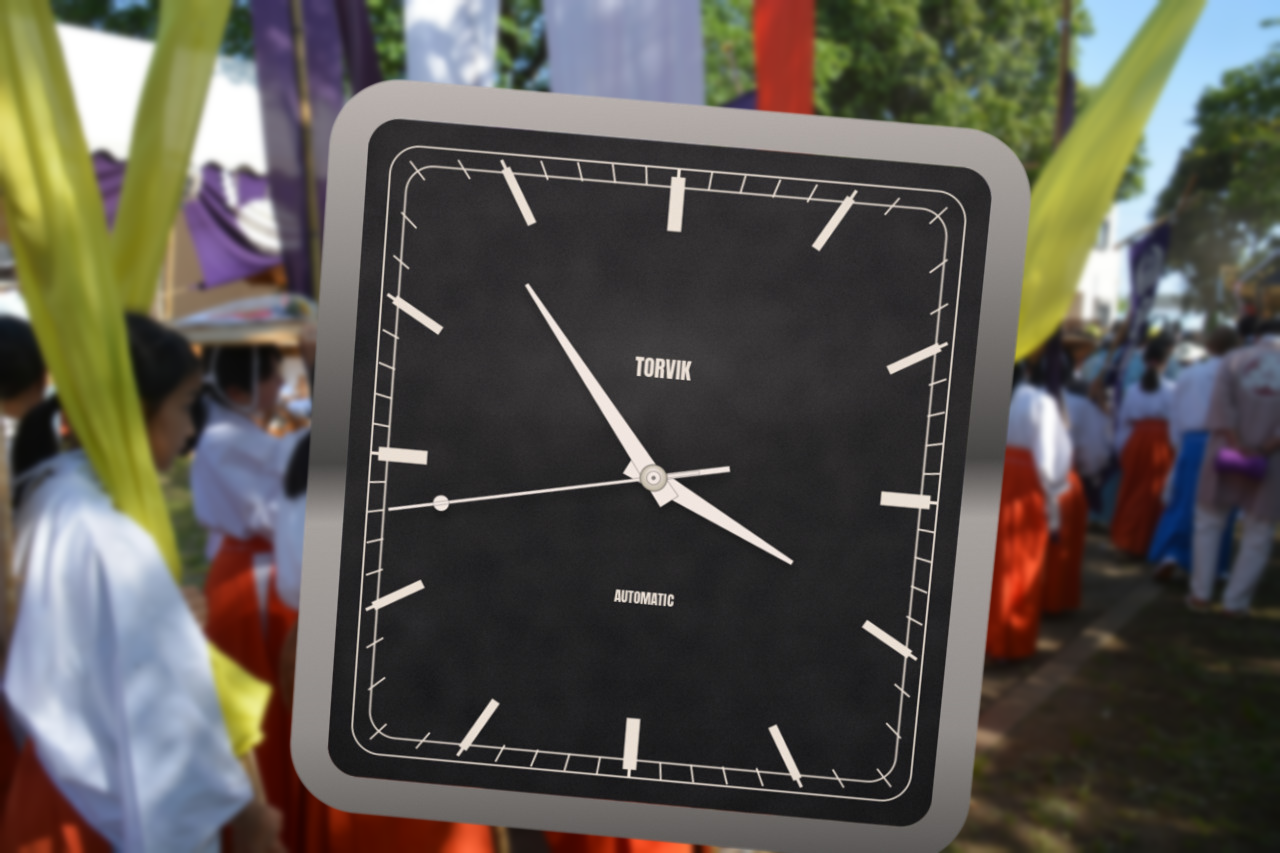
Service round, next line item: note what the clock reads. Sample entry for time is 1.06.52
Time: 3.53.43
